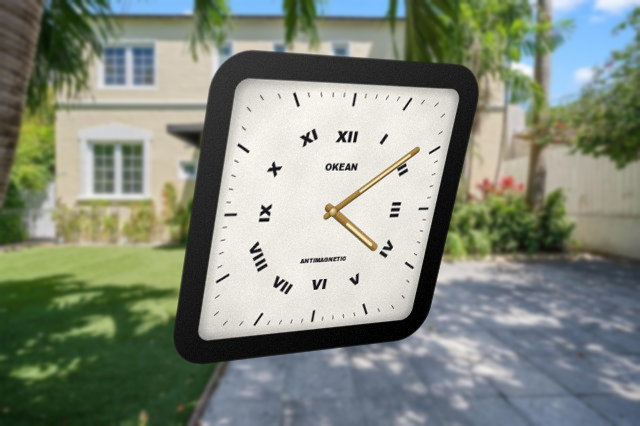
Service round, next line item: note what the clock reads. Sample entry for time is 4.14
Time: 4.09
